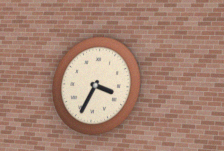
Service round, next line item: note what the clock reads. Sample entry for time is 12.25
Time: 3.34
